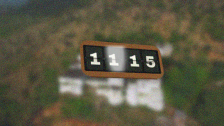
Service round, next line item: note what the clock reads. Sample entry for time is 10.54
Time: 11.15
